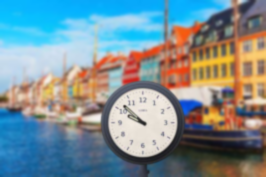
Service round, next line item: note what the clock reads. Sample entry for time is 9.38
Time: 9.52
